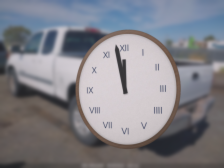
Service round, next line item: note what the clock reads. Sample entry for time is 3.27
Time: 11.58
